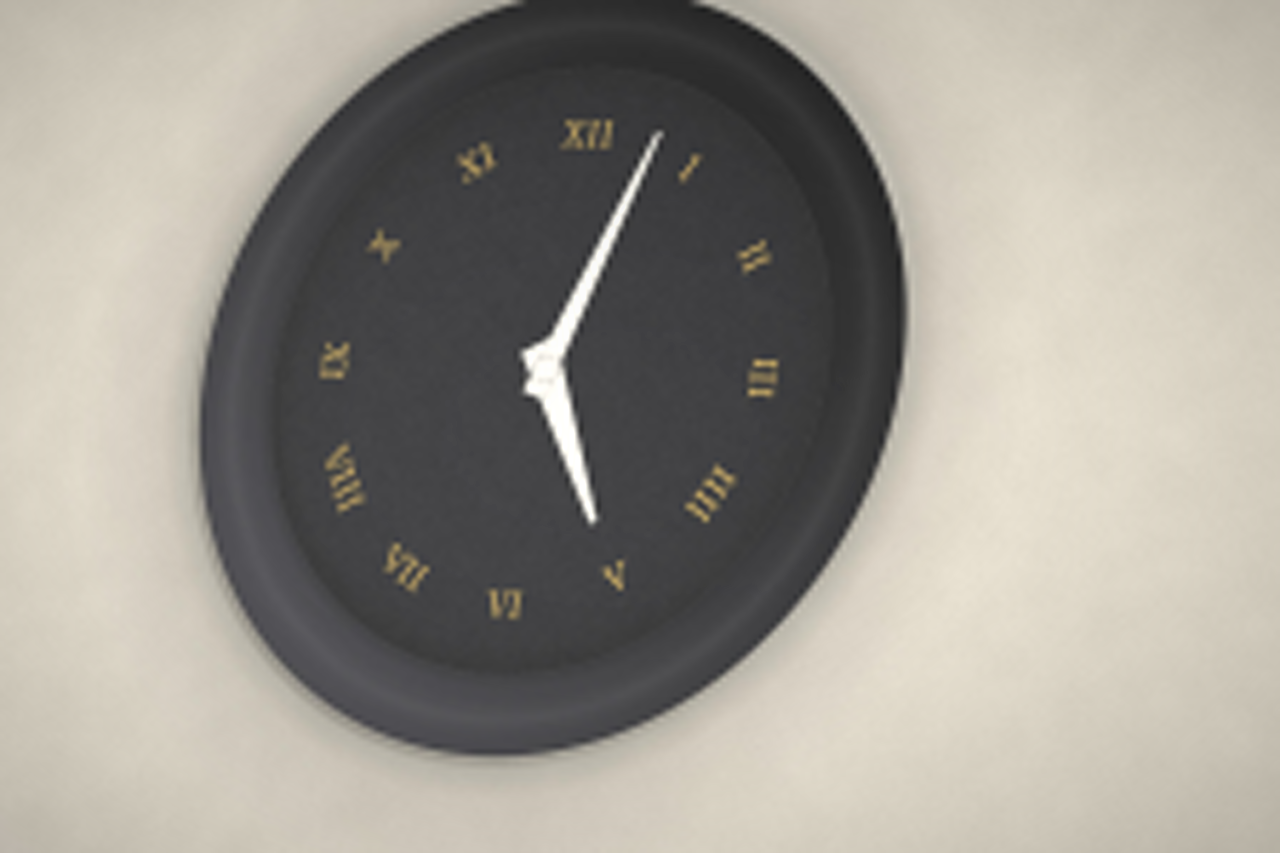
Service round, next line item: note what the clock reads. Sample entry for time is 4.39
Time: 5.03
